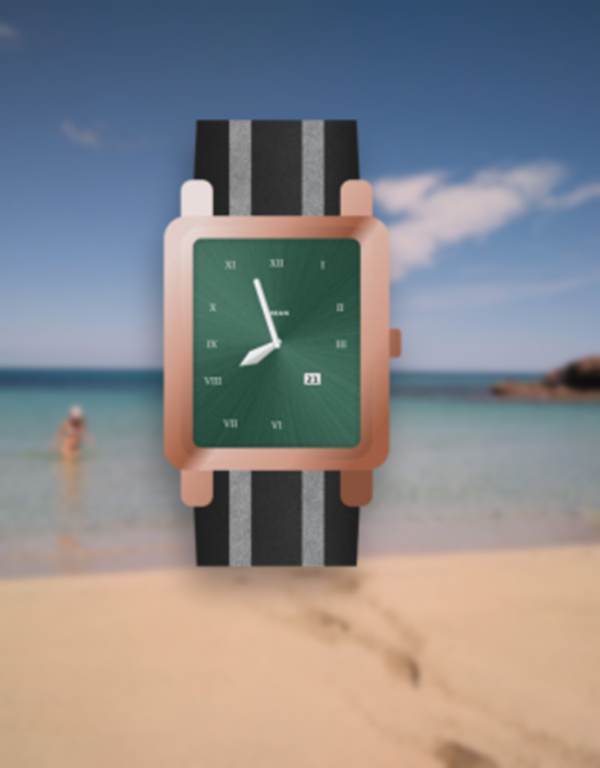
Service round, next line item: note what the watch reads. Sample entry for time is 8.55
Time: 7.57
